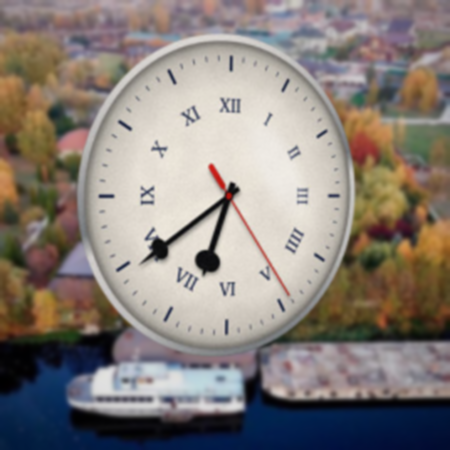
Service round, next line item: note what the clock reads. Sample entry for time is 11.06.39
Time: 6.39.24
